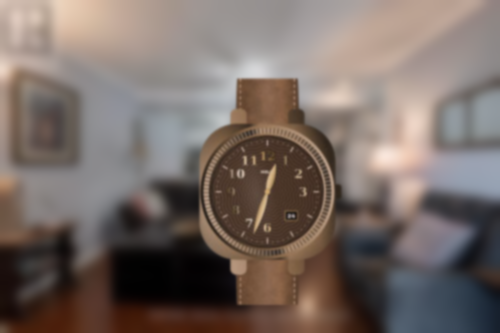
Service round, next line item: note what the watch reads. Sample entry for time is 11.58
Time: 12.33
